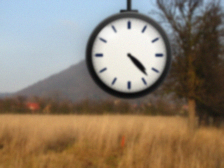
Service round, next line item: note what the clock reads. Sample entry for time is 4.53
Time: 4.23
